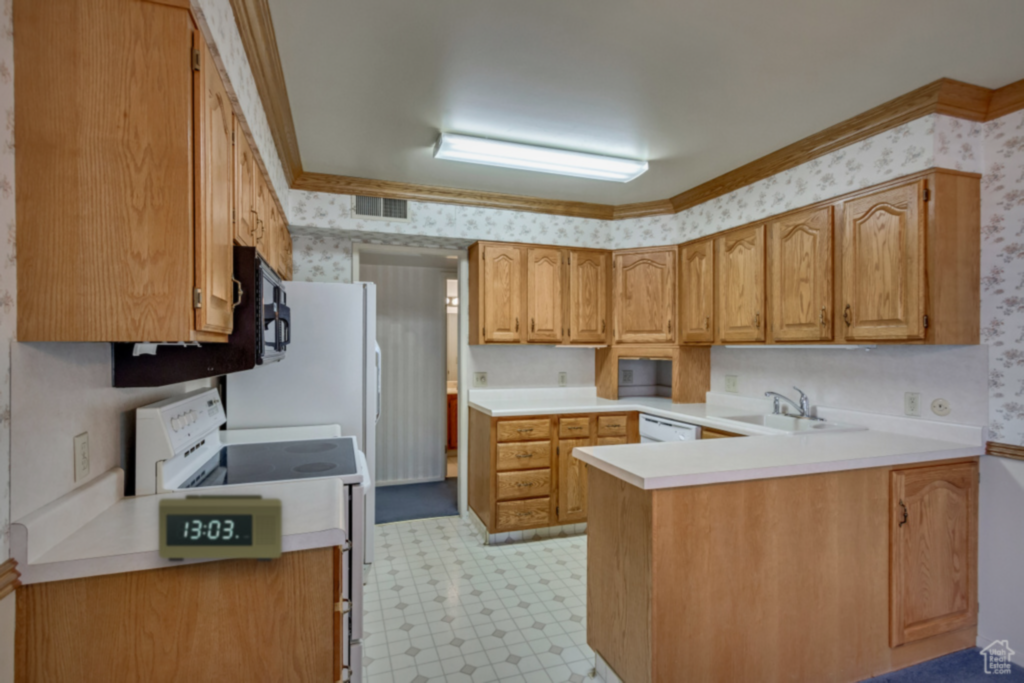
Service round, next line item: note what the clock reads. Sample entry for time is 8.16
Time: 13.03
